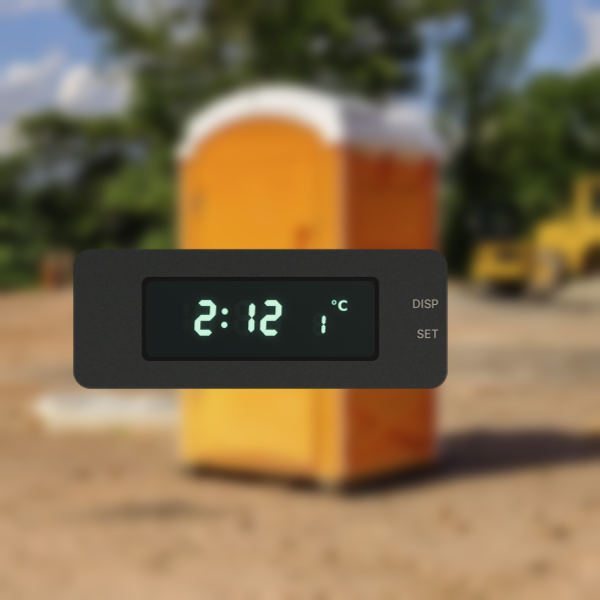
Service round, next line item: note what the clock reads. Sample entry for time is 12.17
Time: 2.12
